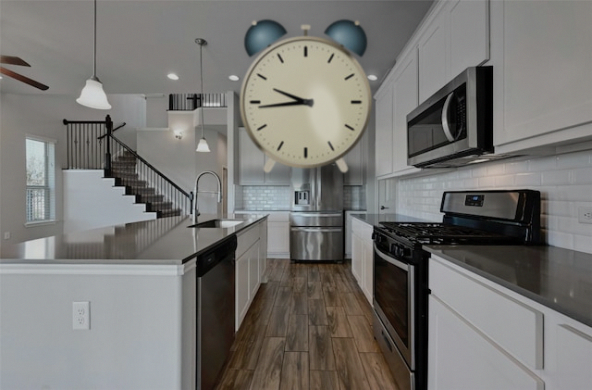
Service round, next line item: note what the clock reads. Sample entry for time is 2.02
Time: 9.44
